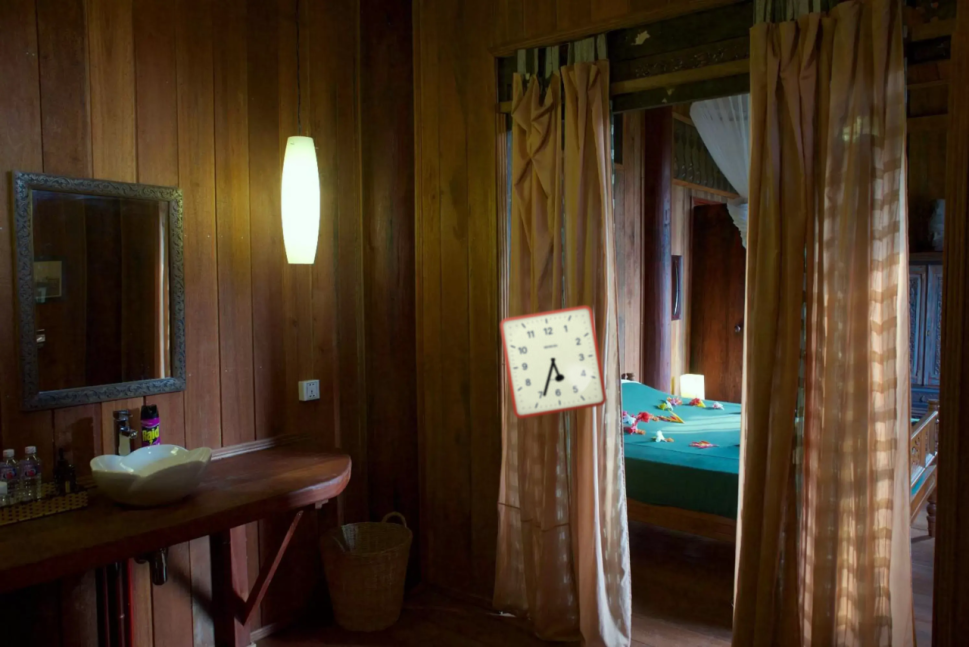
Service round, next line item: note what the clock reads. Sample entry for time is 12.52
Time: 5.34
